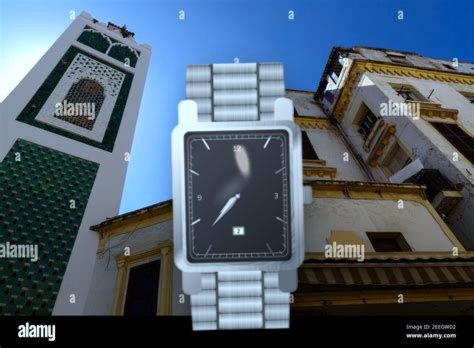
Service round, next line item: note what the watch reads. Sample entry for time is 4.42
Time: 7.37
